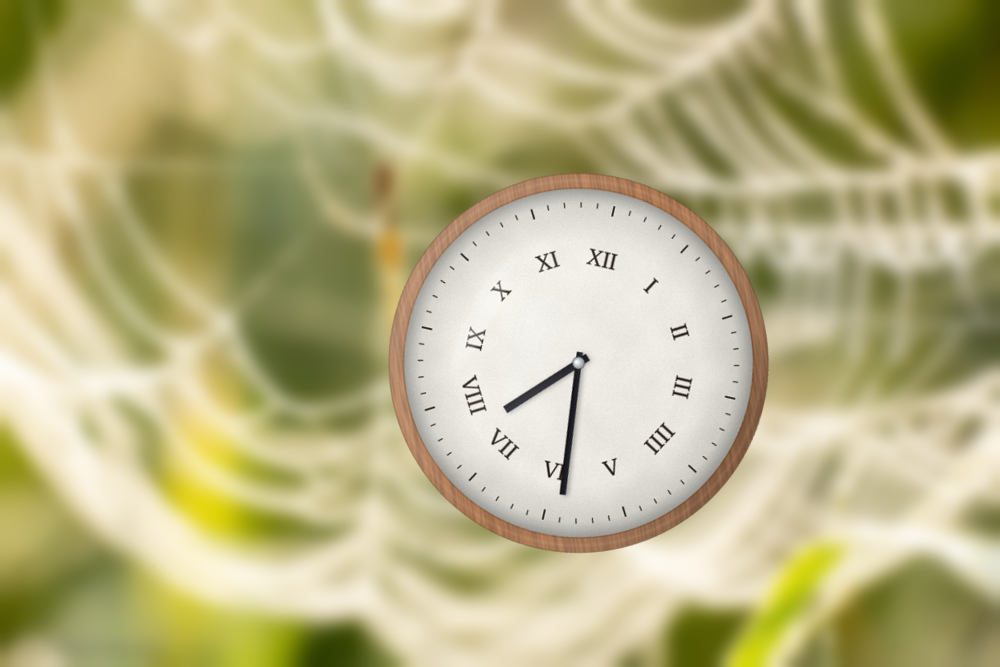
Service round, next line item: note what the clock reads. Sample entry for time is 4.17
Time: 7.29
